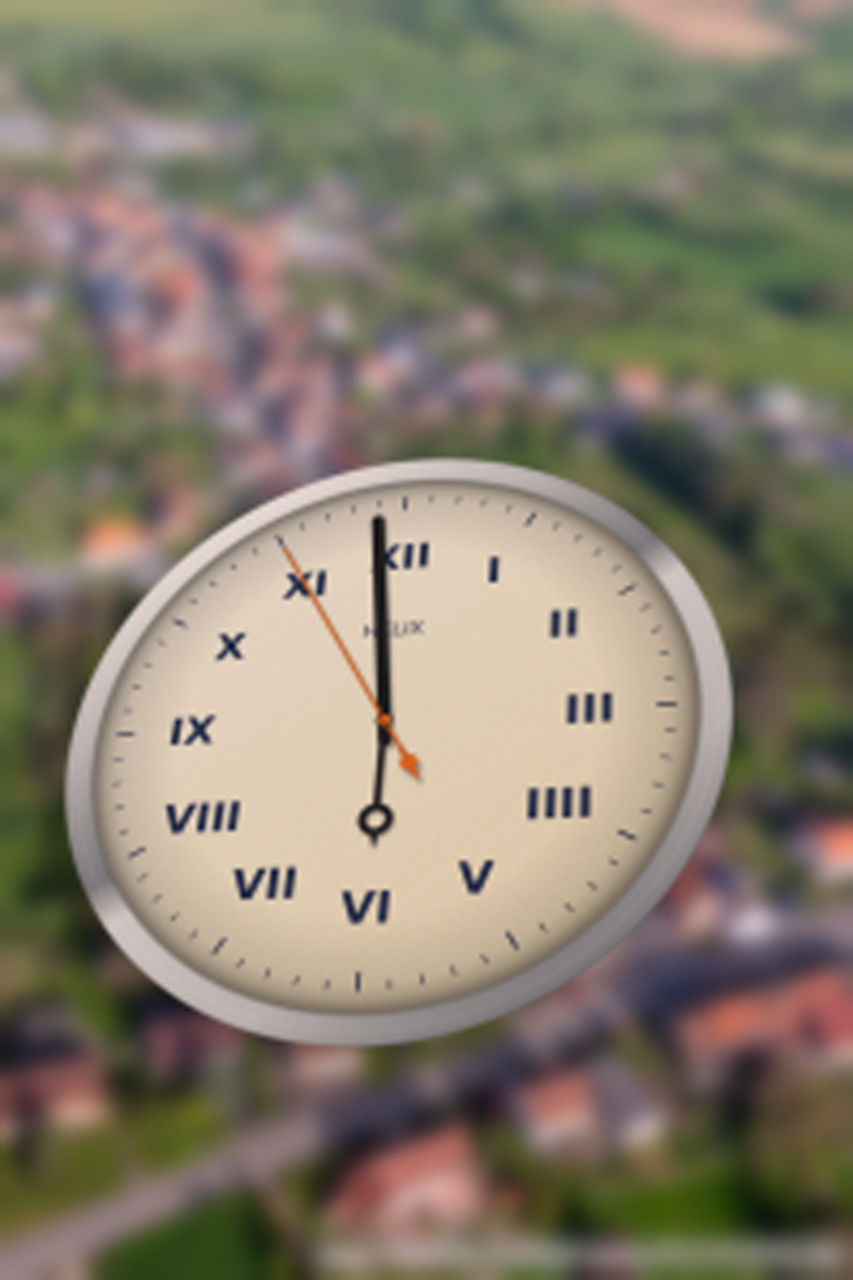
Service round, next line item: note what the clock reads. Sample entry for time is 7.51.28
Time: 5.58.55
